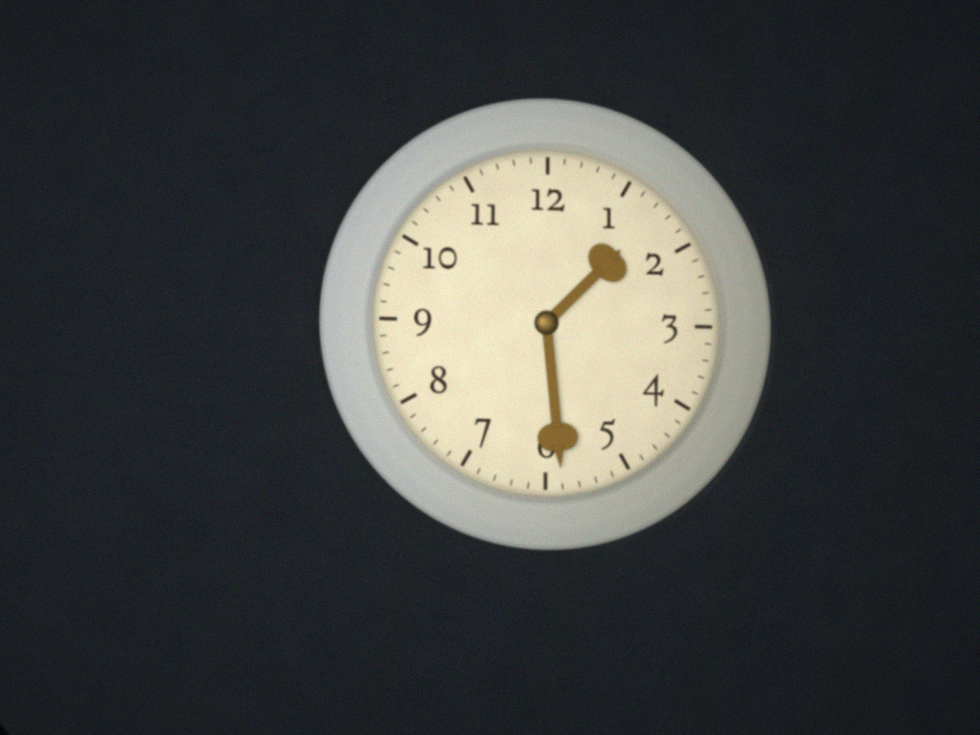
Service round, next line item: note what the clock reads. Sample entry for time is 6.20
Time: 1.29
